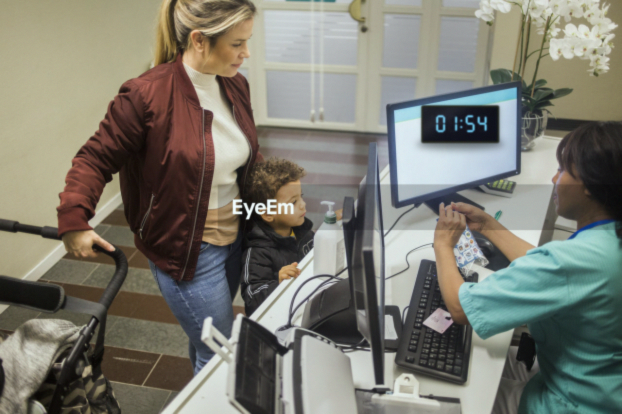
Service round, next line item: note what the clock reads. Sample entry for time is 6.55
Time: 1.54
